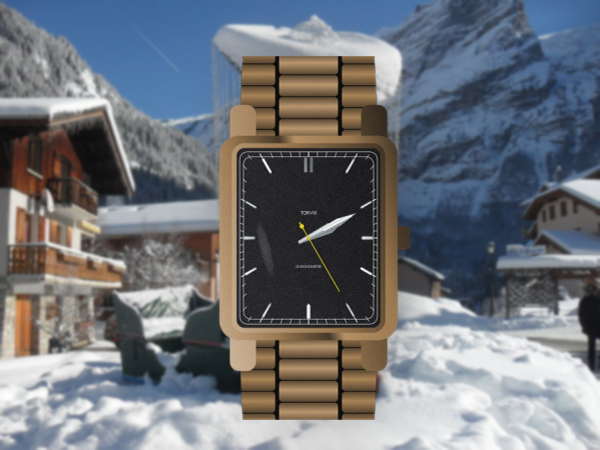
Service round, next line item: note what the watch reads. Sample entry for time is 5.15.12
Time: 2.10.25
